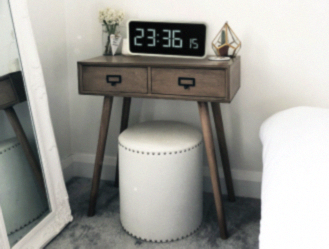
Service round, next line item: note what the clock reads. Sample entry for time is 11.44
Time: 23.36
